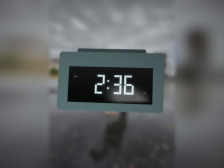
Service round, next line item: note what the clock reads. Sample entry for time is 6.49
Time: 2.36
